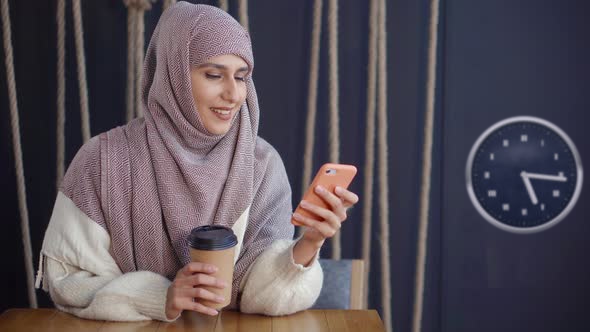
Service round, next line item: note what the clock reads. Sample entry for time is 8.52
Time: 5.16
